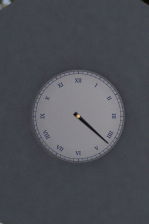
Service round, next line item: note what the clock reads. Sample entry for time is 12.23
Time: 4.22
